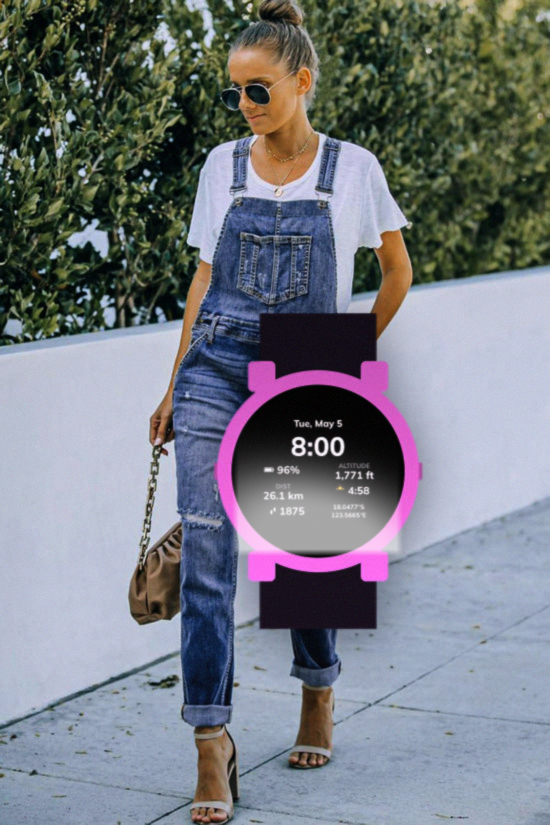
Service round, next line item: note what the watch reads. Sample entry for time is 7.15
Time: 8.00
